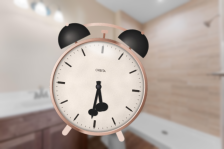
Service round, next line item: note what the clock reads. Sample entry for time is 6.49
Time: 5.31
